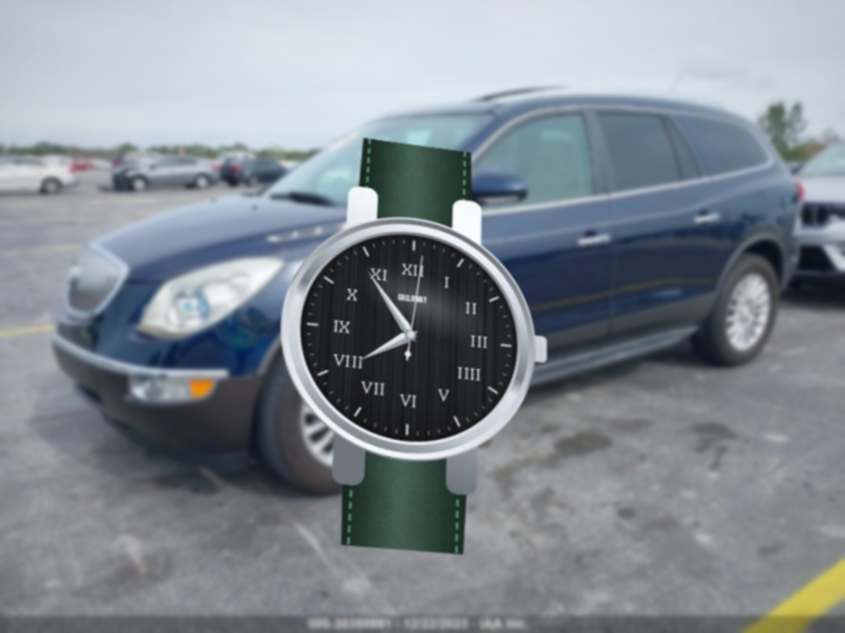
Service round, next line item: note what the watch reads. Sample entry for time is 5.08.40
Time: 7.54.01
